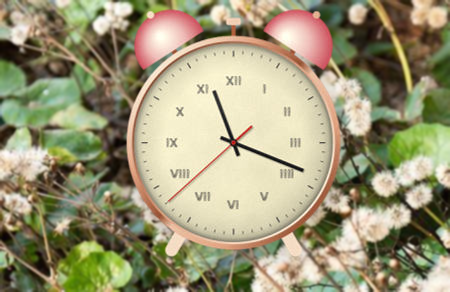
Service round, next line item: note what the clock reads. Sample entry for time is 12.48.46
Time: 11.18.38
